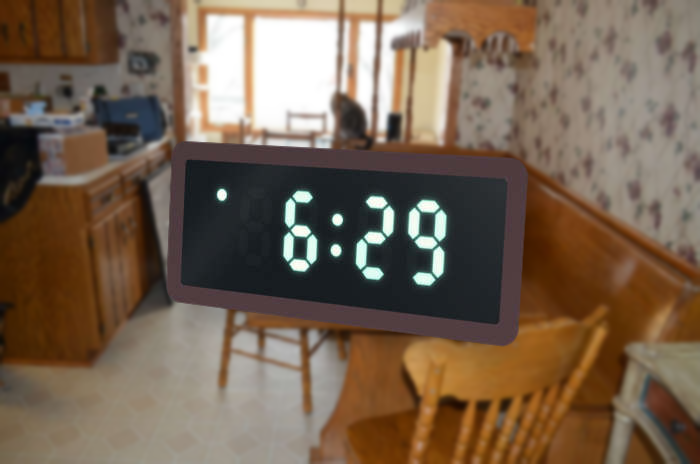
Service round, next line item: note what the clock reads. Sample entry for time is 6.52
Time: 6.29
